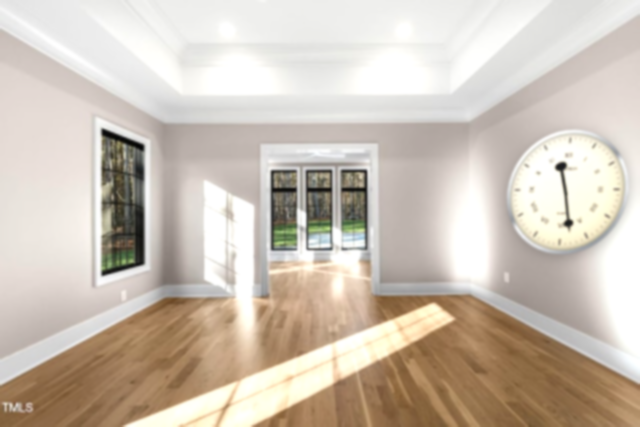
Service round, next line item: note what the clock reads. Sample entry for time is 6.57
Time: 11.28
